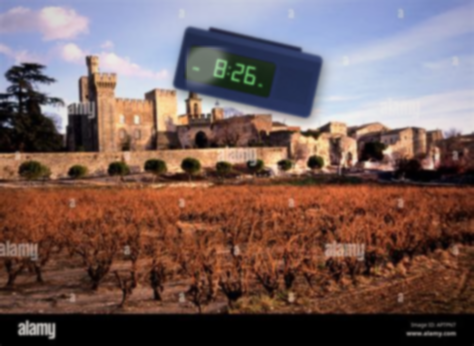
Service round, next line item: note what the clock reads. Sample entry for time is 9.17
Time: 8.26
